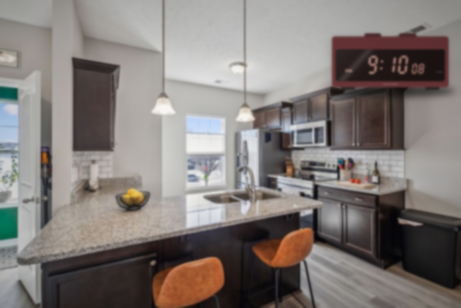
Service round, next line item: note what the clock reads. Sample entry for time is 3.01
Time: 9.10
